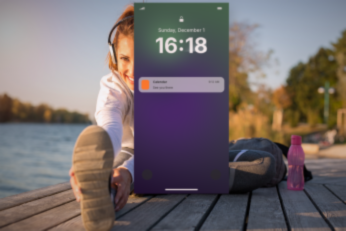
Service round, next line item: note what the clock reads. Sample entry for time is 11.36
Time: 16.18
